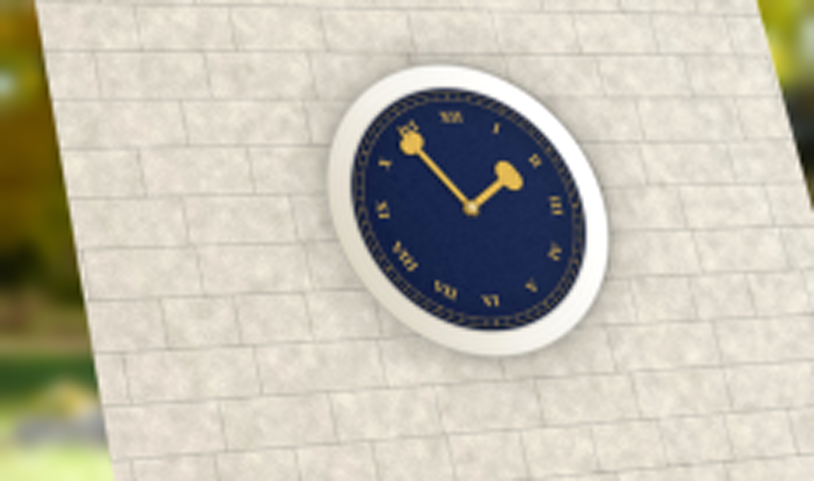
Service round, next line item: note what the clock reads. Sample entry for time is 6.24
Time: 1.54
